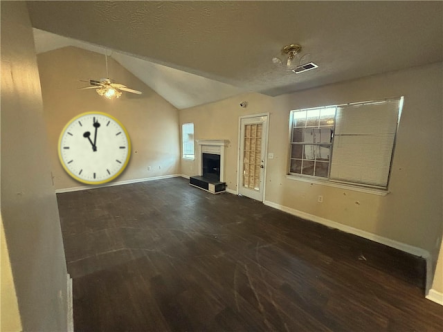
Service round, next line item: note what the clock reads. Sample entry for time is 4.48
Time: 11.01
